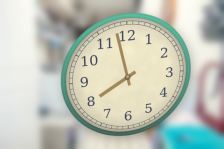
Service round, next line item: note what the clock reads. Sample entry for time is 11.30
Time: 7.58
